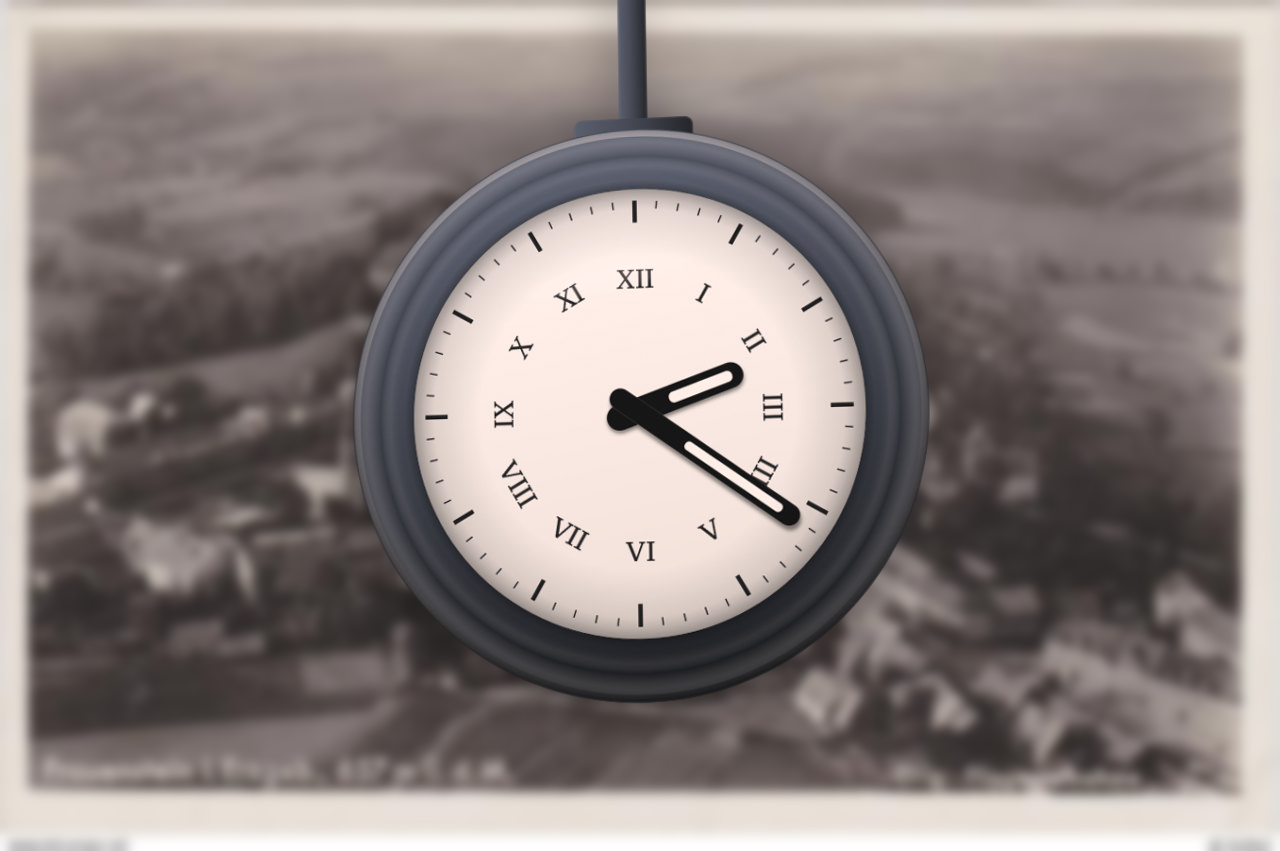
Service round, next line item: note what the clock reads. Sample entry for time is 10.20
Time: 2.21
